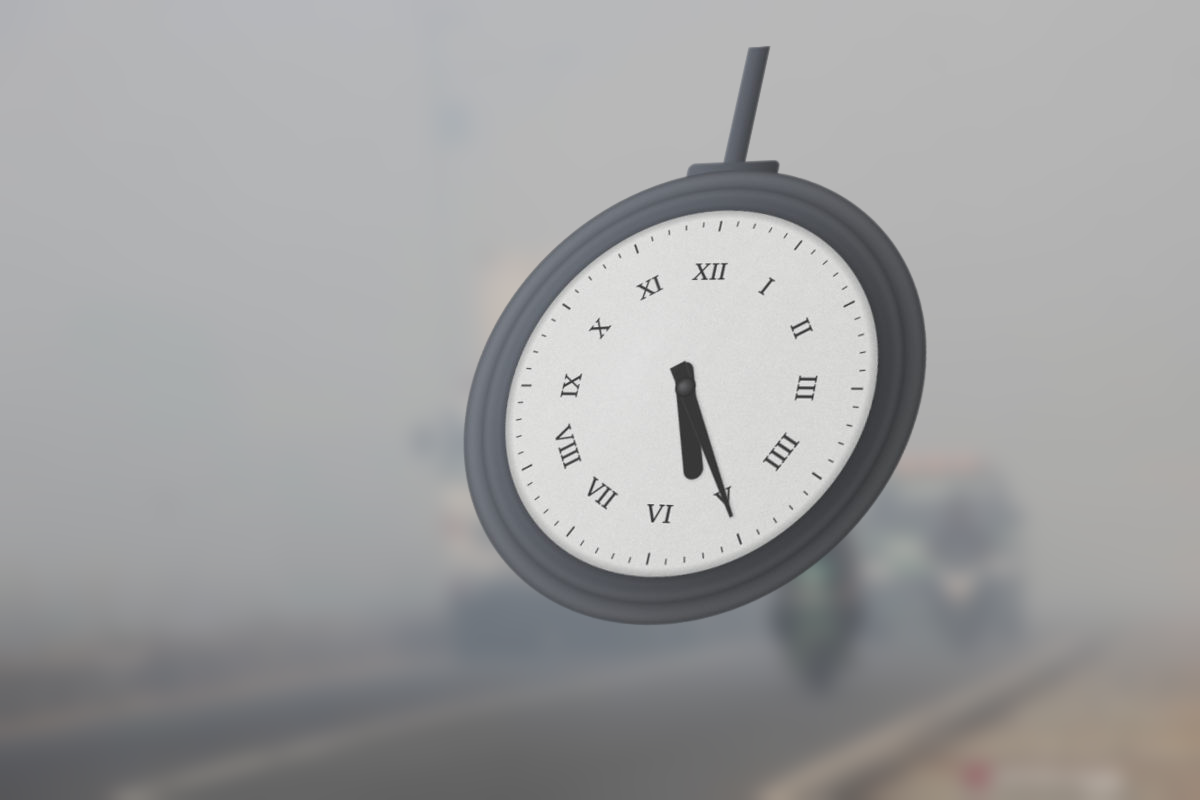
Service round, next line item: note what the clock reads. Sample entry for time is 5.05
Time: 5.25
